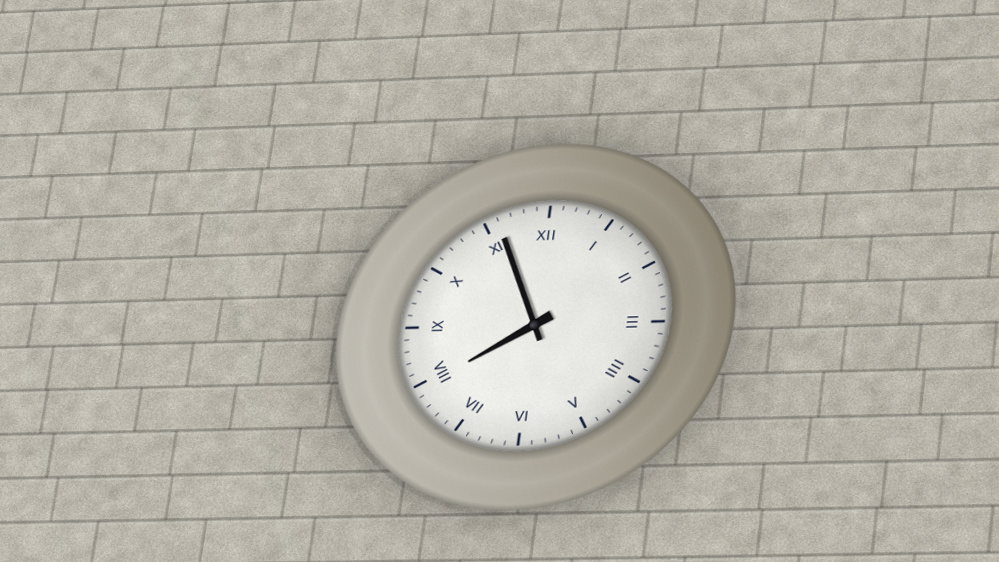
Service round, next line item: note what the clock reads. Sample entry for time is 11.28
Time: 7.56
